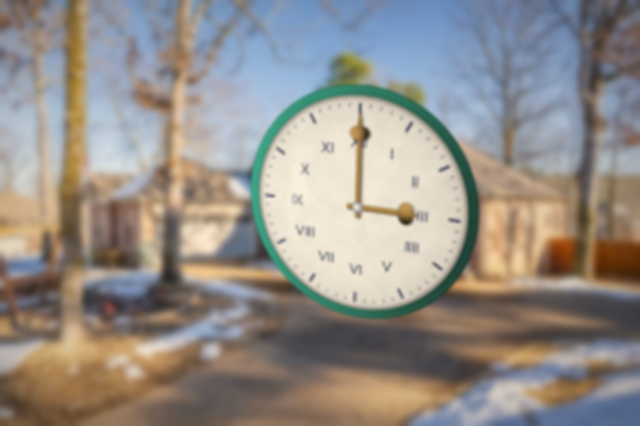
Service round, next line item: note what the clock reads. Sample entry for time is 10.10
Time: 3.00
